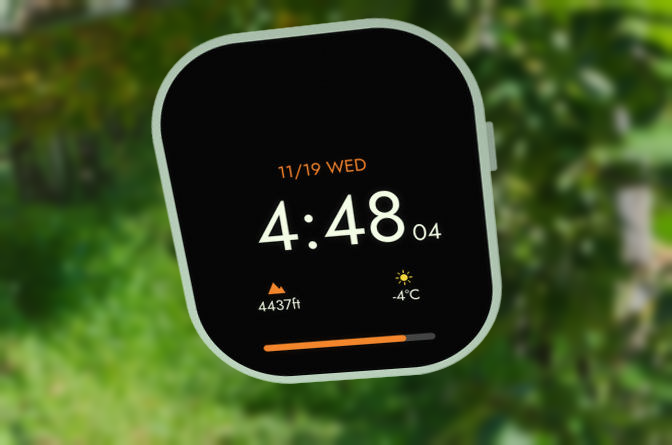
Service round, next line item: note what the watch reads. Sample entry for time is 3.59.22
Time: 4.48.04
